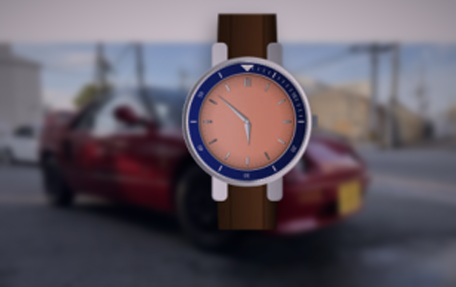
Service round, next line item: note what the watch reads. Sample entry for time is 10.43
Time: 5.52
